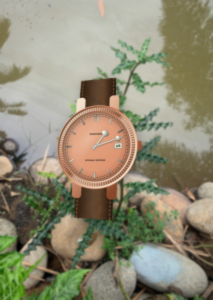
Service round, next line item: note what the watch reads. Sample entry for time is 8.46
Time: 1.12
